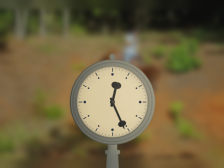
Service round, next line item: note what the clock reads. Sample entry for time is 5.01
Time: 12.26
